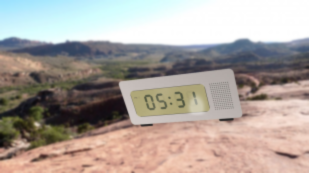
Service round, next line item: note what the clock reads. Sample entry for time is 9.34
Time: 5.31
